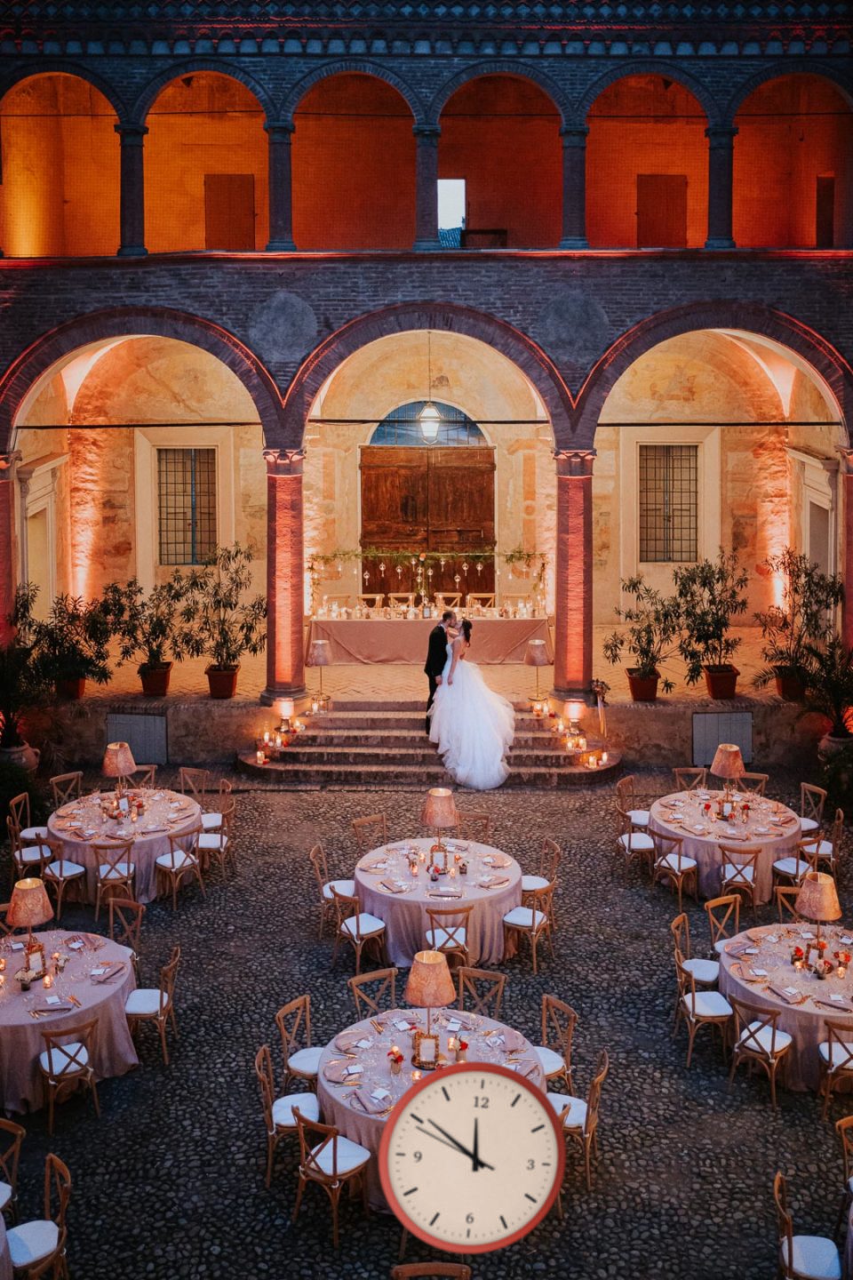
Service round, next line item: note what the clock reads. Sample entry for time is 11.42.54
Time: 11.50.49
